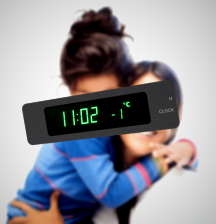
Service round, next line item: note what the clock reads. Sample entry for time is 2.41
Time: 11.02
